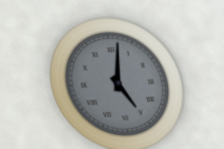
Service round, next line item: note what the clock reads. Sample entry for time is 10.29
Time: 5.02
